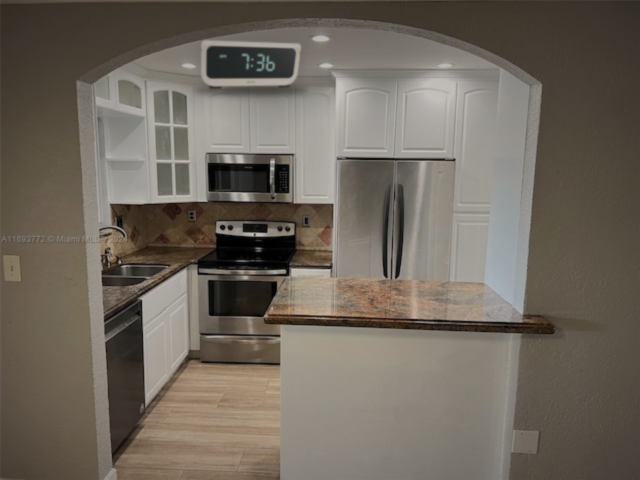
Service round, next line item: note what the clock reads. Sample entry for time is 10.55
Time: 7.36
